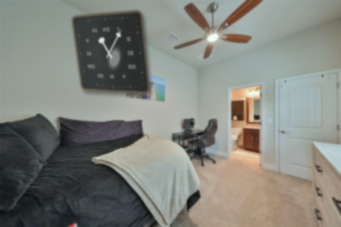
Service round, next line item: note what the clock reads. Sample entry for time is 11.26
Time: 11.06
